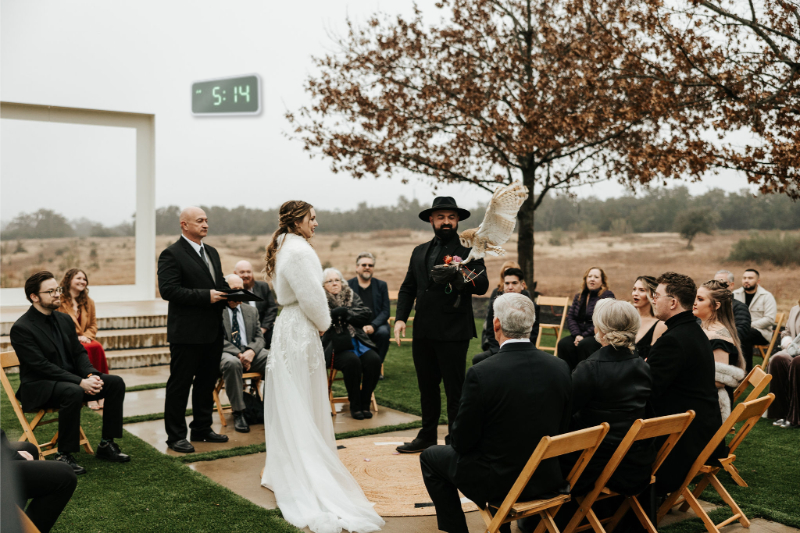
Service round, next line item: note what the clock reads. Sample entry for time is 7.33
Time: 5.14
